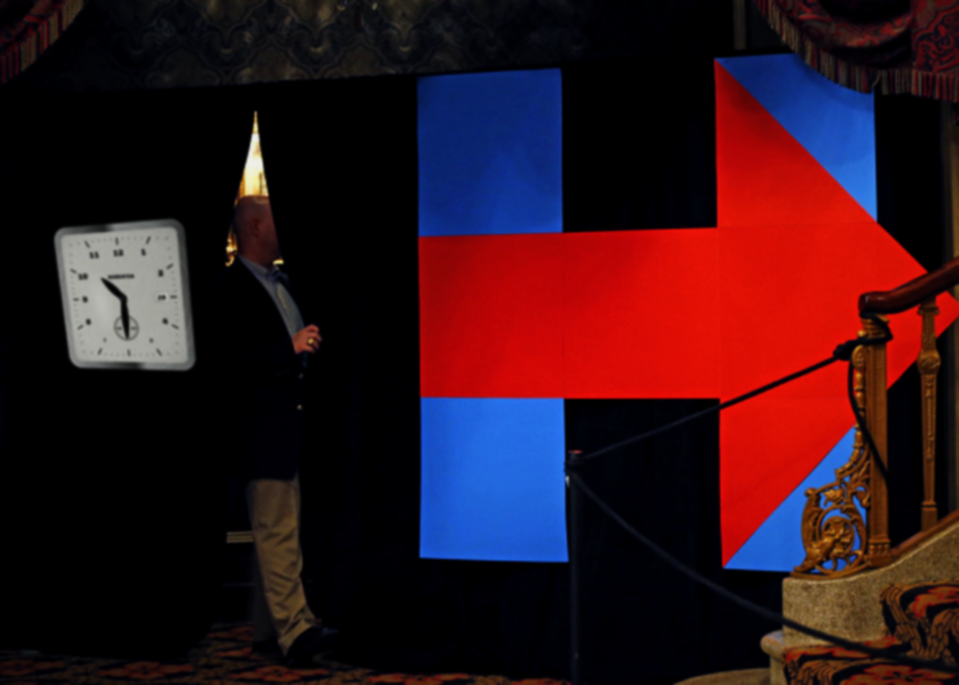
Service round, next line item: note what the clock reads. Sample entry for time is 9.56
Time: 10.30
